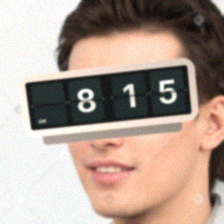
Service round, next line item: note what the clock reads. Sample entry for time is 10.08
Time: 8.15
